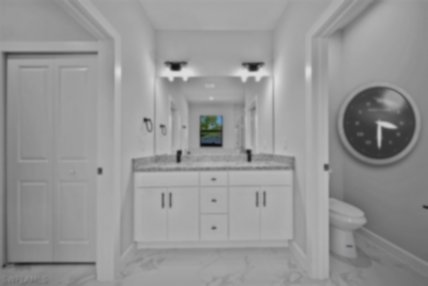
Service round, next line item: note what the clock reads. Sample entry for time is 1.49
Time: 3.30
